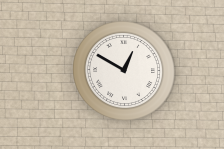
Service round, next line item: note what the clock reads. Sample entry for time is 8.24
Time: 12.50
